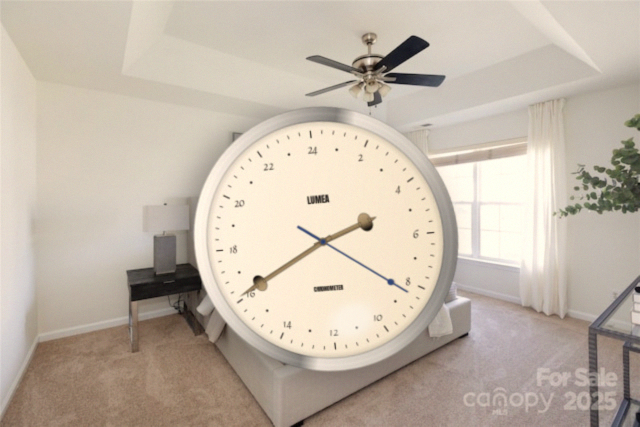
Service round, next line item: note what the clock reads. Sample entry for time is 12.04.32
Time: 4.40.21
